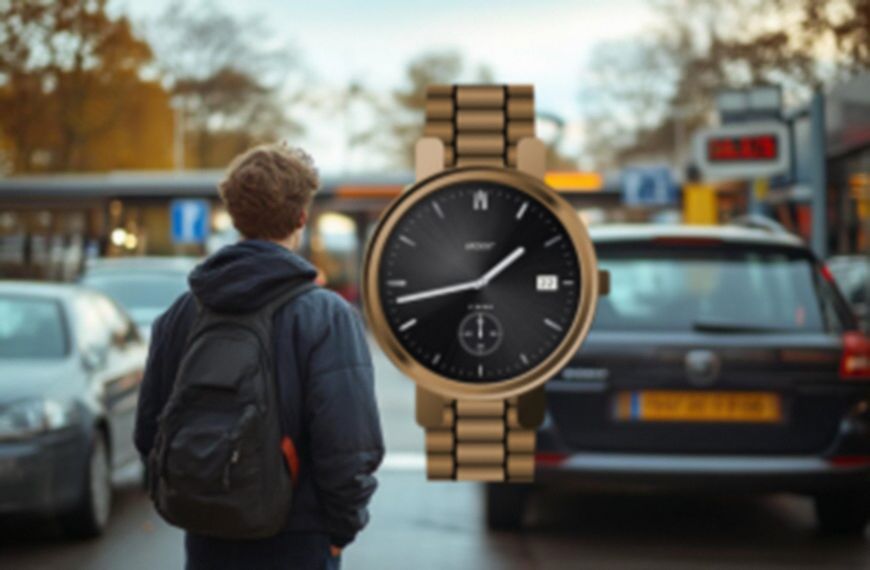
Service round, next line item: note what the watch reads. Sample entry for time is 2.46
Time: 1.43
